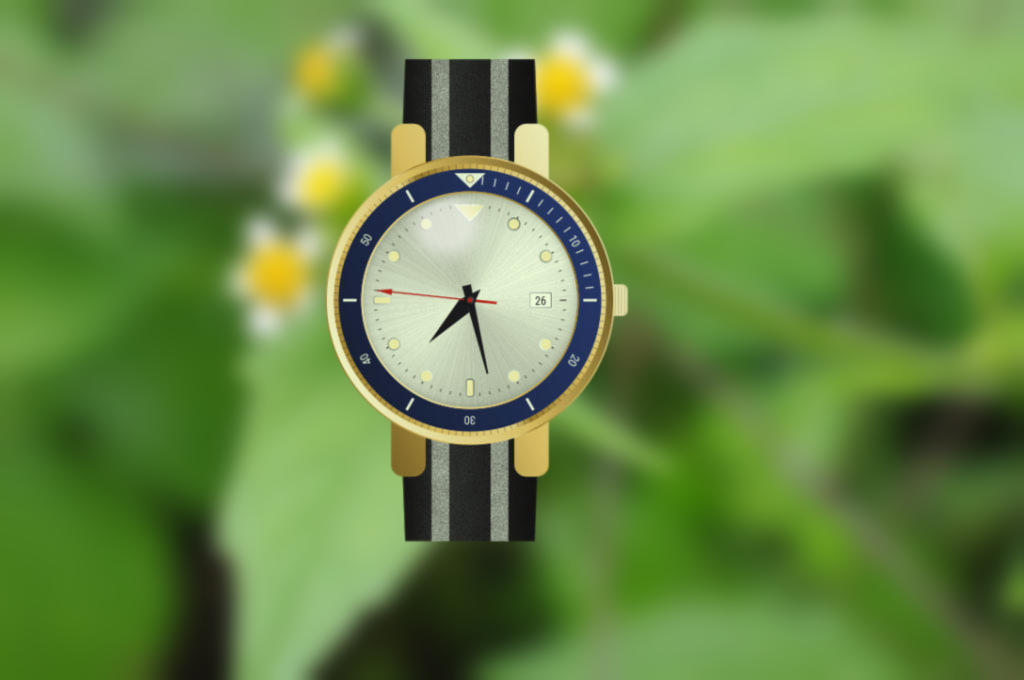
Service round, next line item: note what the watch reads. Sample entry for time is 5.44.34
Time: 7.27.46
